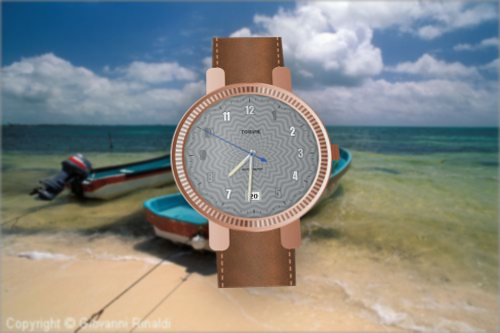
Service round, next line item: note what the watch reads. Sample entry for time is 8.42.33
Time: 7.30.50
